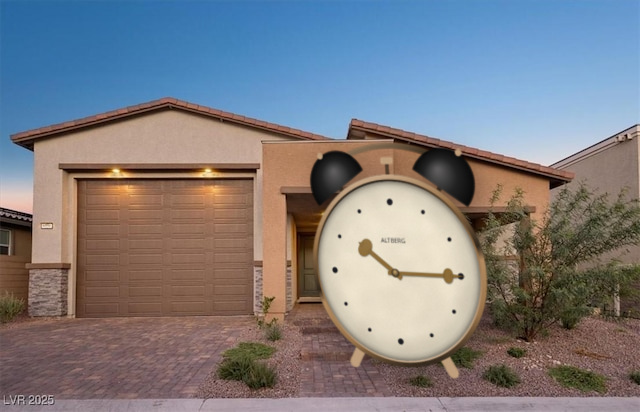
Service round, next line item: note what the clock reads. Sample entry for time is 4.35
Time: 10.15
